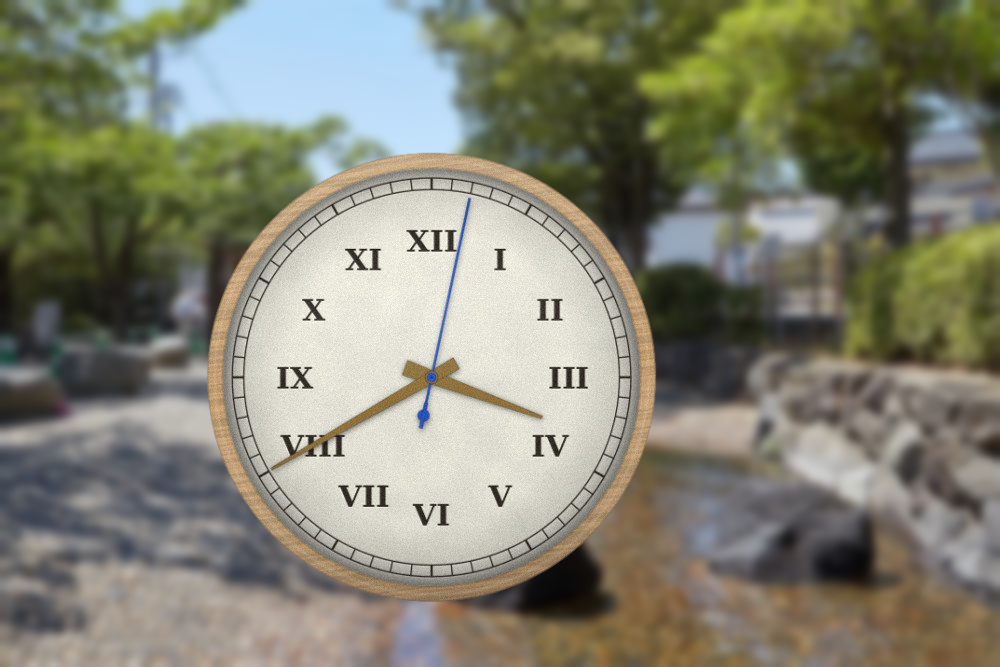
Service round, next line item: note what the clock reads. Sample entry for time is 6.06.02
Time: 3.40.02
